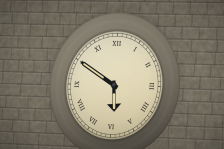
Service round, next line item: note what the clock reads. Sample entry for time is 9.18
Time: 5.50
